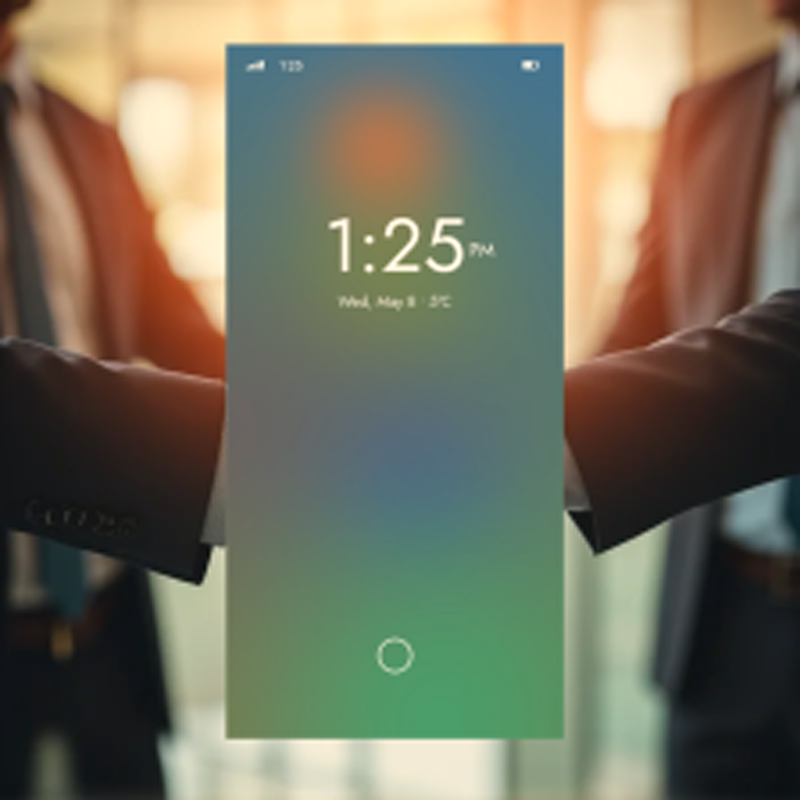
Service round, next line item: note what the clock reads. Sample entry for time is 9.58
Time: 1.25
